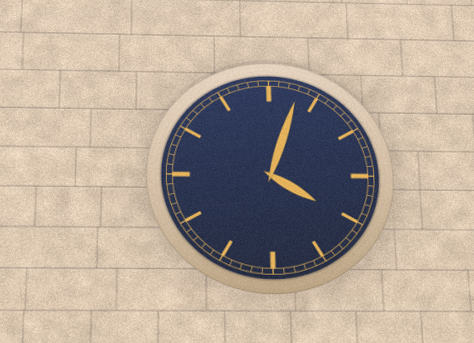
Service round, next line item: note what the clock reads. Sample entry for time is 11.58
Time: 4.03
